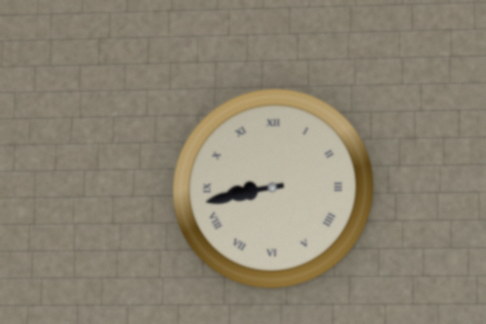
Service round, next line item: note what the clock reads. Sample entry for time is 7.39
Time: 8.43
